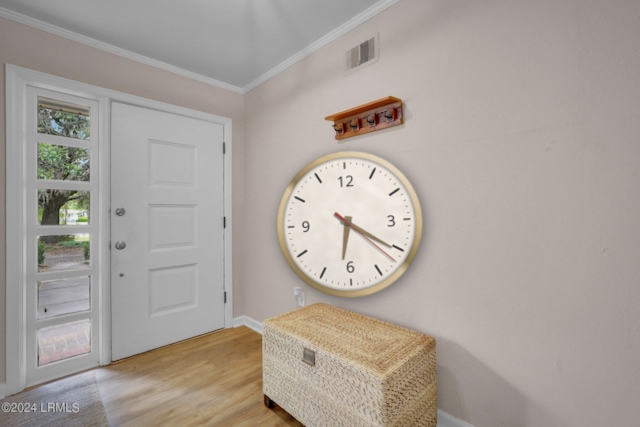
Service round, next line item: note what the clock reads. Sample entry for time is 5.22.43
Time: 6.20.22
